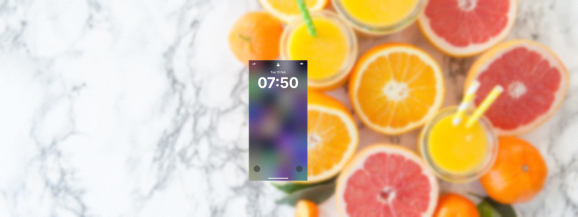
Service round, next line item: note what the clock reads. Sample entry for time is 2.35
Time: 7.50
